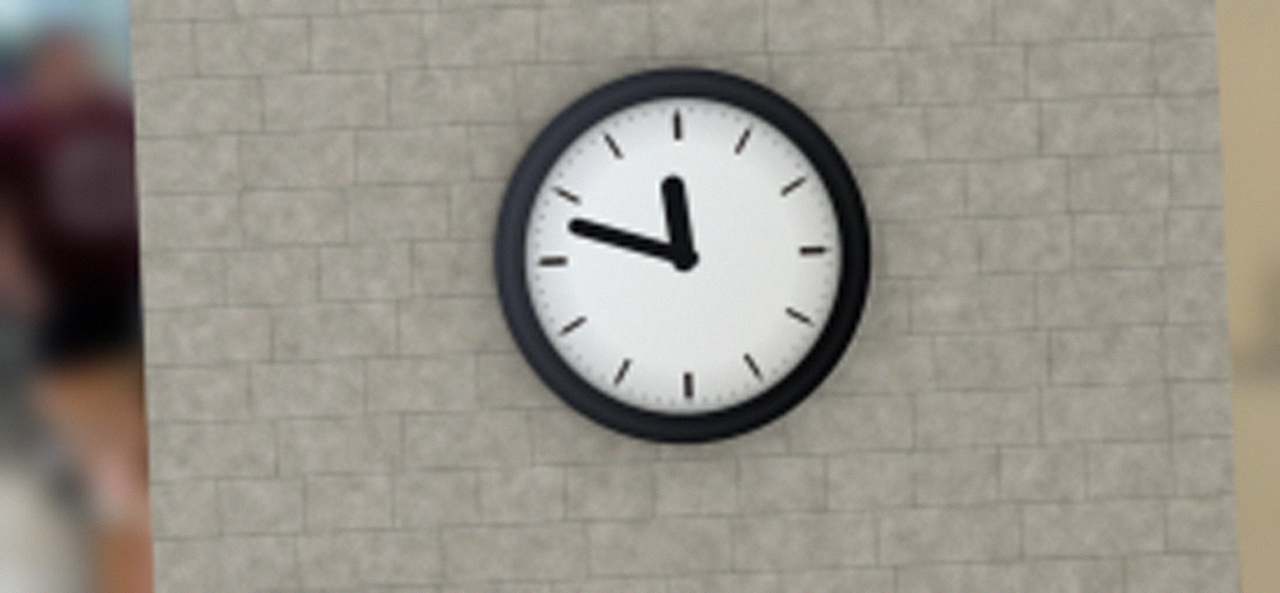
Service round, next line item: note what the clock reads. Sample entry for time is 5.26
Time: 11.48
